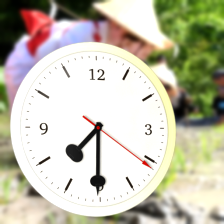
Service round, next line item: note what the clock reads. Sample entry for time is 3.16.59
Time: 7.30.21
